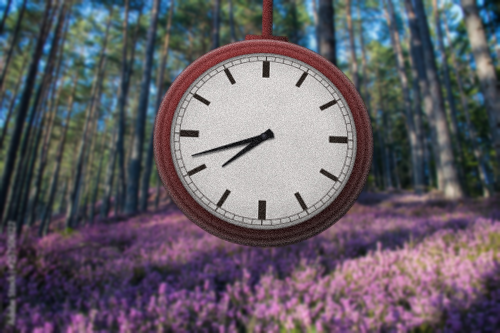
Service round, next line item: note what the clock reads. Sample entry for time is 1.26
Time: 7.42
